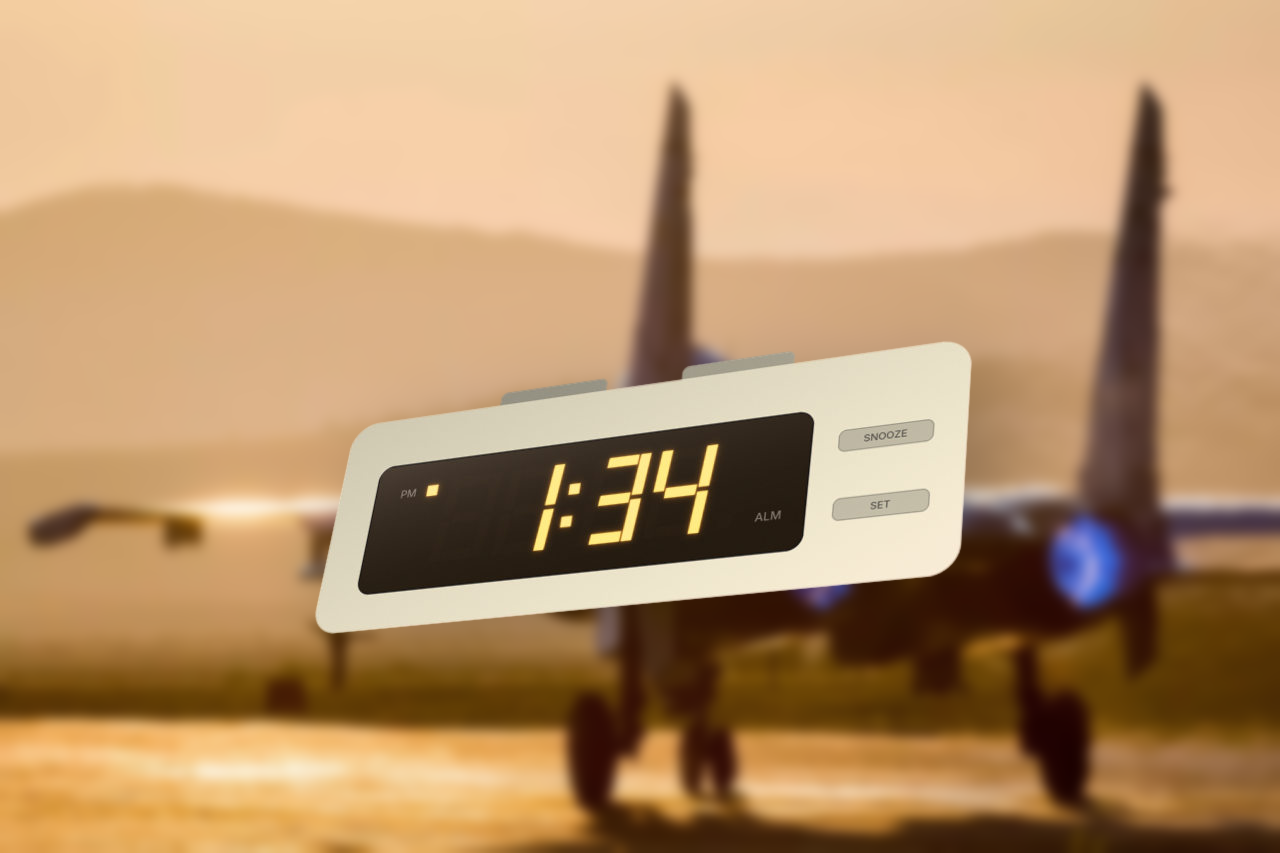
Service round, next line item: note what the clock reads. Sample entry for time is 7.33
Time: 1.34
